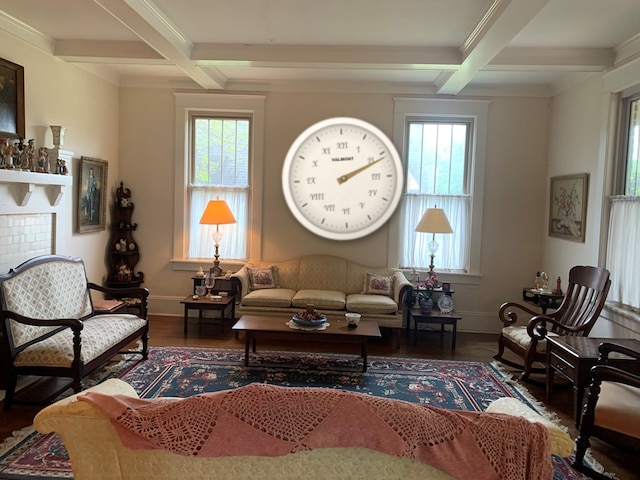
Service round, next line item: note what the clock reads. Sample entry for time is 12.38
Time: 2.11
